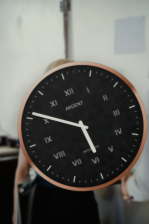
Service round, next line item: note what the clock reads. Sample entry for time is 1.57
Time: 5.51
